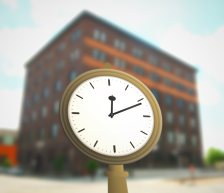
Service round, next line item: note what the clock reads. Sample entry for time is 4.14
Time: 12.11
